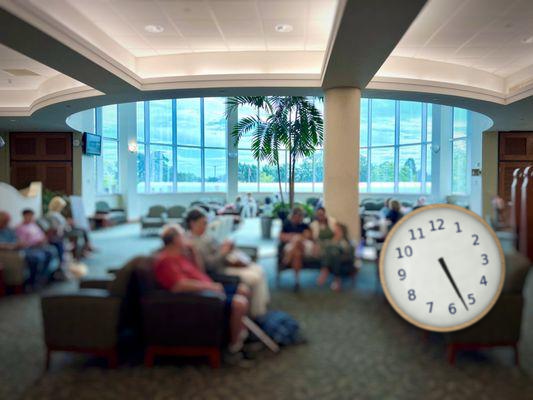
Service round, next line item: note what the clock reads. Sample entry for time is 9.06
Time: 5.27
